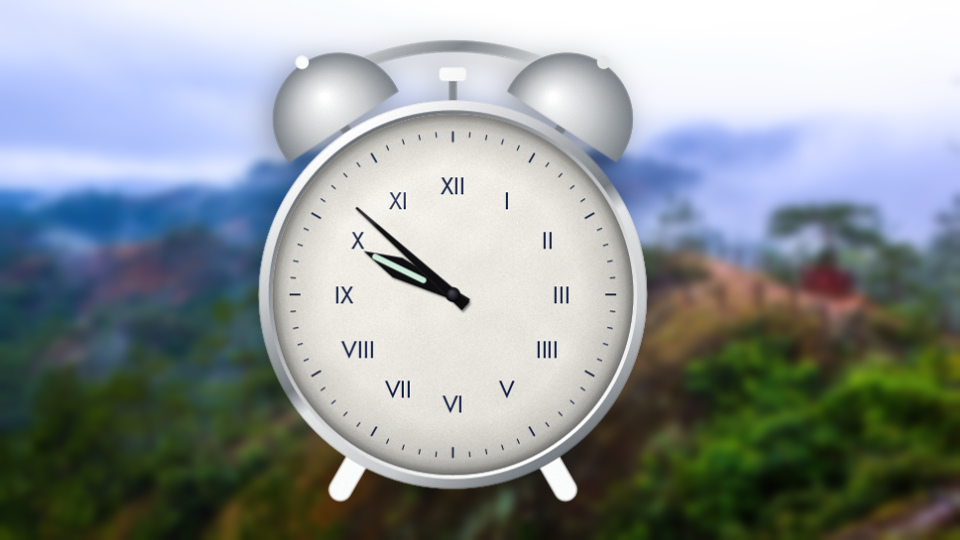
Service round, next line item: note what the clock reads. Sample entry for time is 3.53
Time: 9.52
